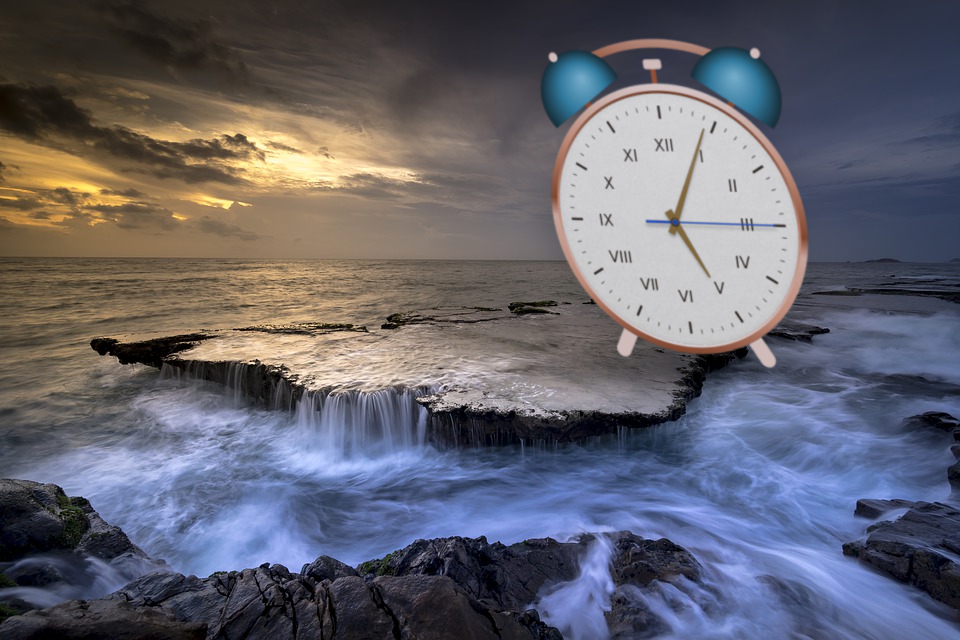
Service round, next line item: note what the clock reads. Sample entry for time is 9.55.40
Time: 5.04.15
